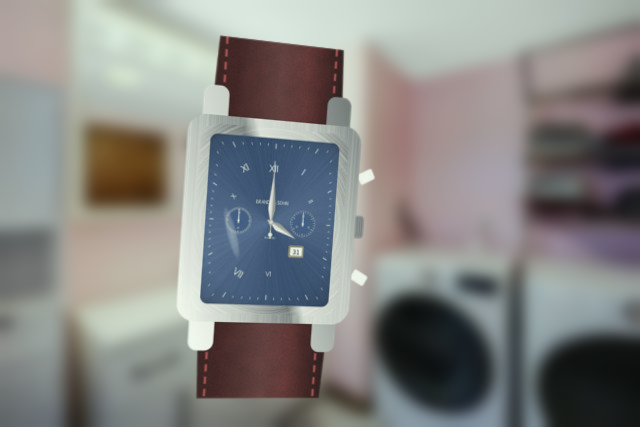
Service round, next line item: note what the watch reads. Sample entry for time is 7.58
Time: 4.00
